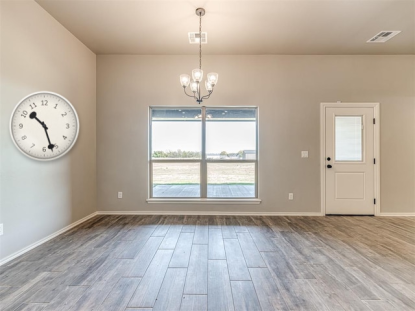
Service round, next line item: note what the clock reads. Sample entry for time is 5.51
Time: 10.27
